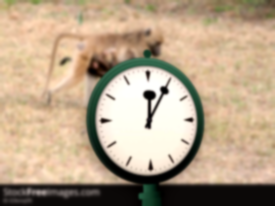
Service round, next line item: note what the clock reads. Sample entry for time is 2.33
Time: 12.05
